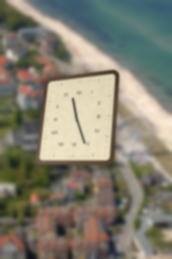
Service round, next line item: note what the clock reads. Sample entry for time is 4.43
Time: 11.26
